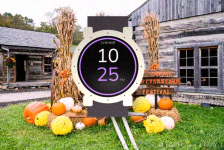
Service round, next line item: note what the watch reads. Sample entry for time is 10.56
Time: 10.25
